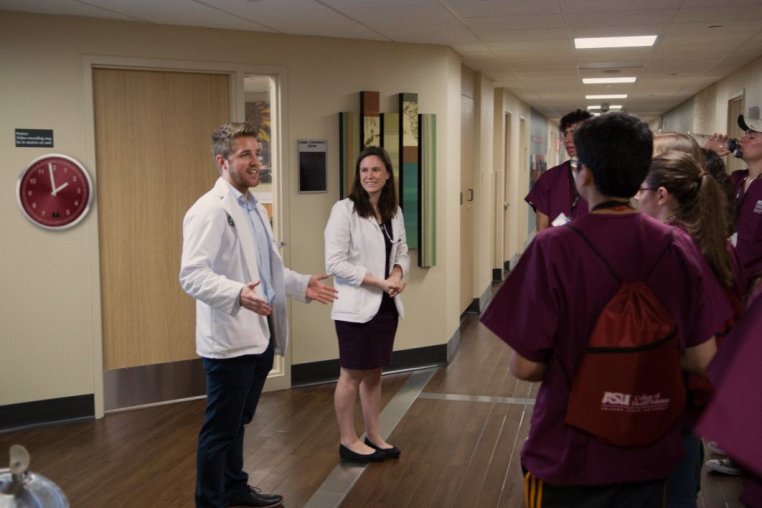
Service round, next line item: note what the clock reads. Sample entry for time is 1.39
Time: 1.59
